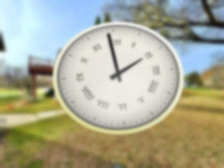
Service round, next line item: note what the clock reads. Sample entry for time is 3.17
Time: 1.59
